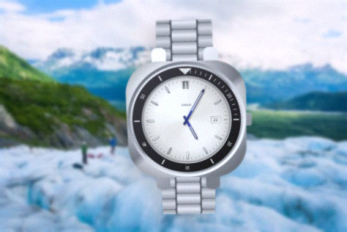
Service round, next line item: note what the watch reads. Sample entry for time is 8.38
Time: 5.05
